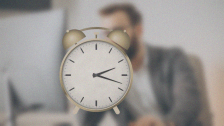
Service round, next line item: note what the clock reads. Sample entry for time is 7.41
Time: 2.18
